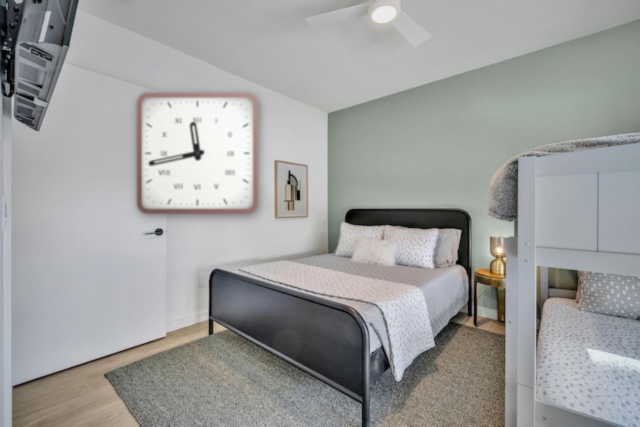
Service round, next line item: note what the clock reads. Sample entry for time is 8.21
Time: 11.43
